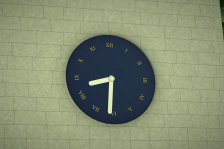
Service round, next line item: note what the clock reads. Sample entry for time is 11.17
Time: 8.31
